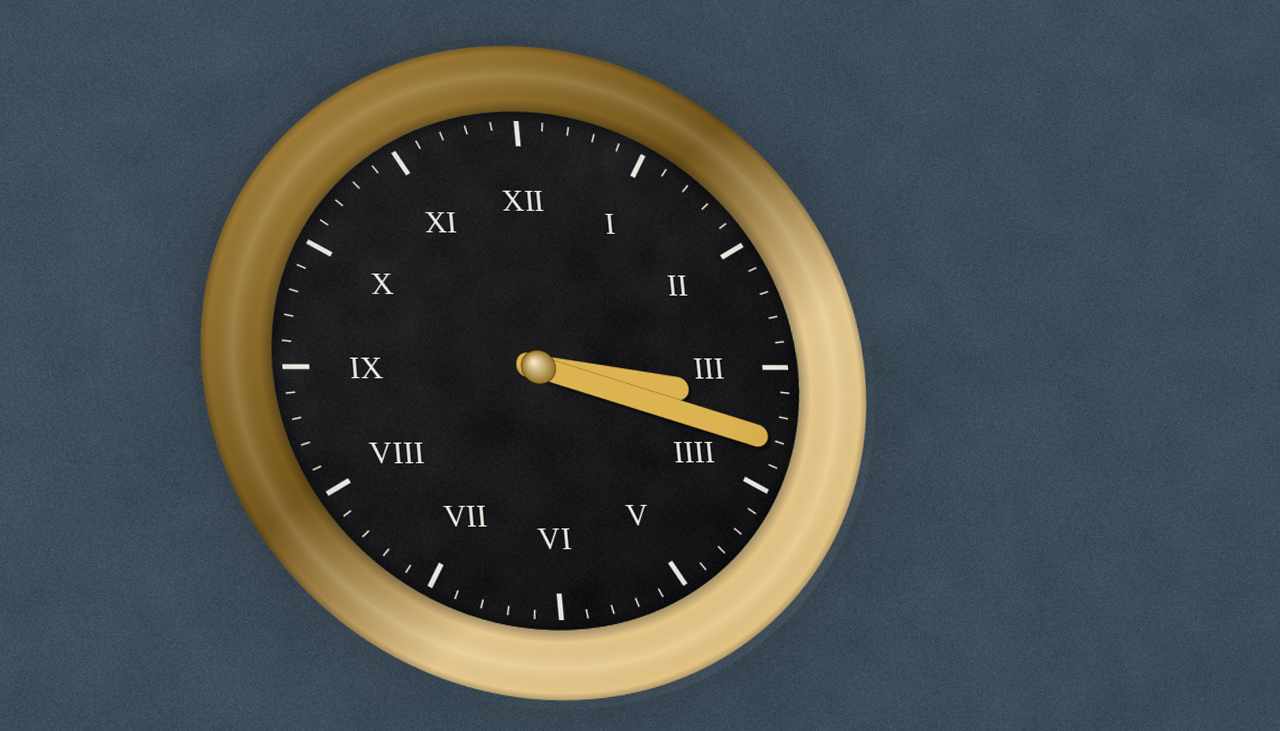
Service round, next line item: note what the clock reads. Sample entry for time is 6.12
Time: 3.18
